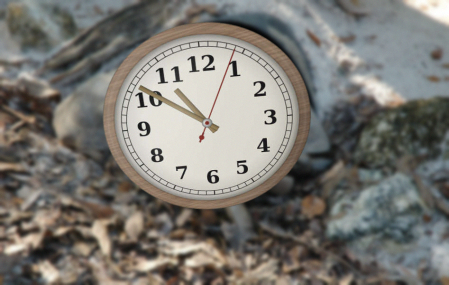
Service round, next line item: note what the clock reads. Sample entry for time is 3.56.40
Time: 10.51.04
